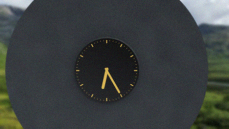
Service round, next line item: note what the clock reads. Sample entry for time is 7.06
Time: 6.25
